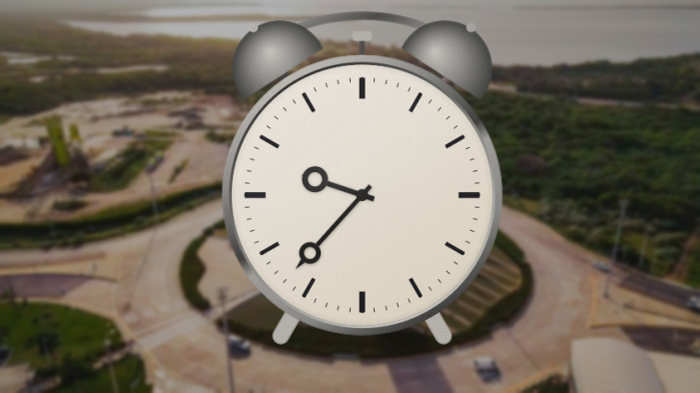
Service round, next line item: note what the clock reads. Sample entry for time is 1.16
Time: 9.37
